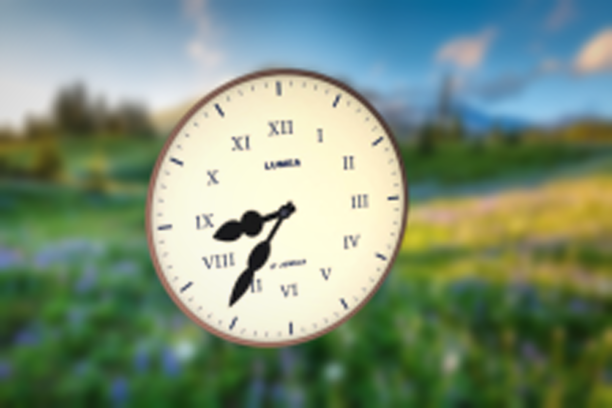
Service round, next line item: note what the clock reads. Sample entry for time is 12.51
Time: 8.36
